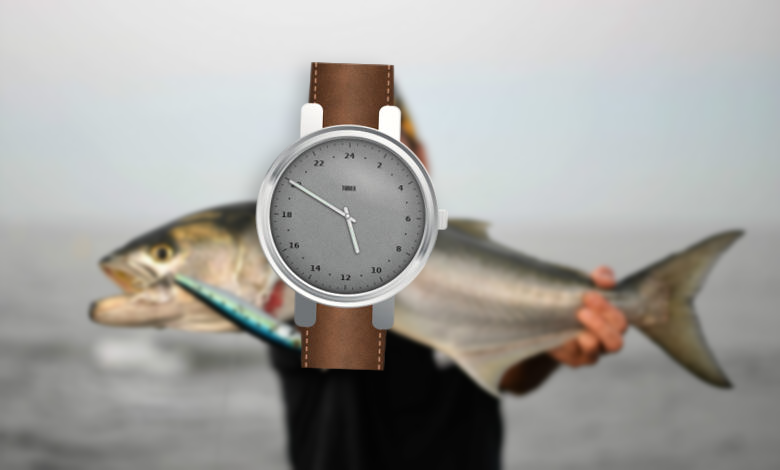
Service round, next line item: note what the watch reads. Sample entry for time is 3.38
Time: 10.50
